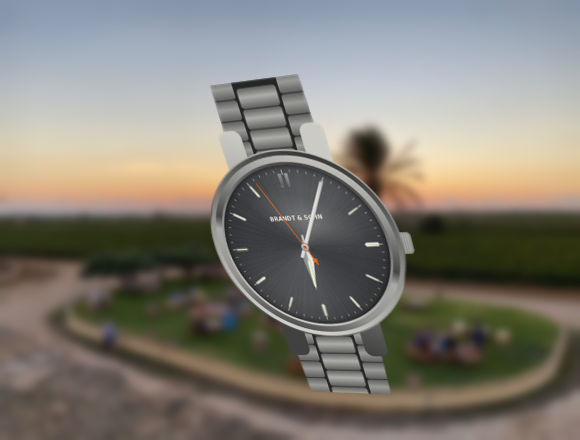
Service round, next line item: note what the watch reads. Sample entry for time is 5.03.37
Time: 6.04.56
